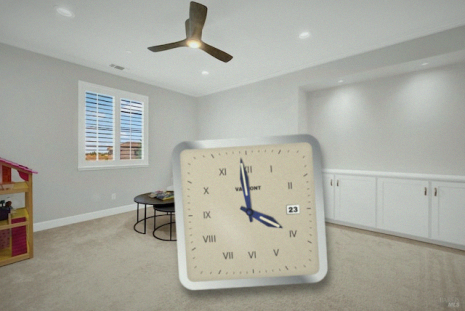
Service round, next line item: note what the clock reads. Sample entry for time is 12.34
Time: 3.59
